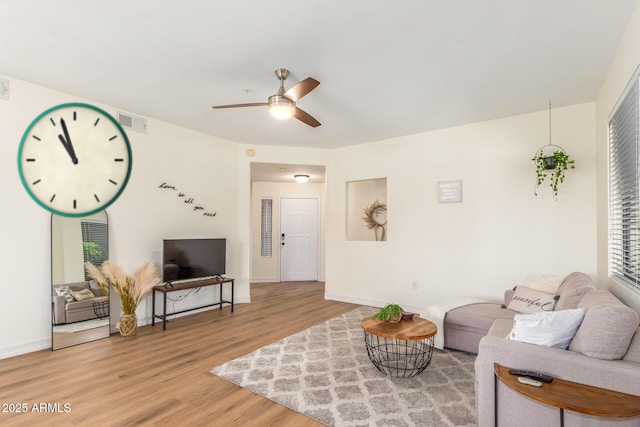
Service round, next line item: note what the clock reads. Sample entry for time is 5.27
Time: 10.57
